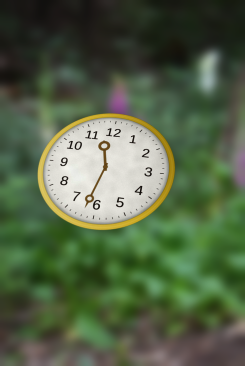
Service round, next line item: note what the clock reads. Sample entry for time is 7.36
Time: 11.32
